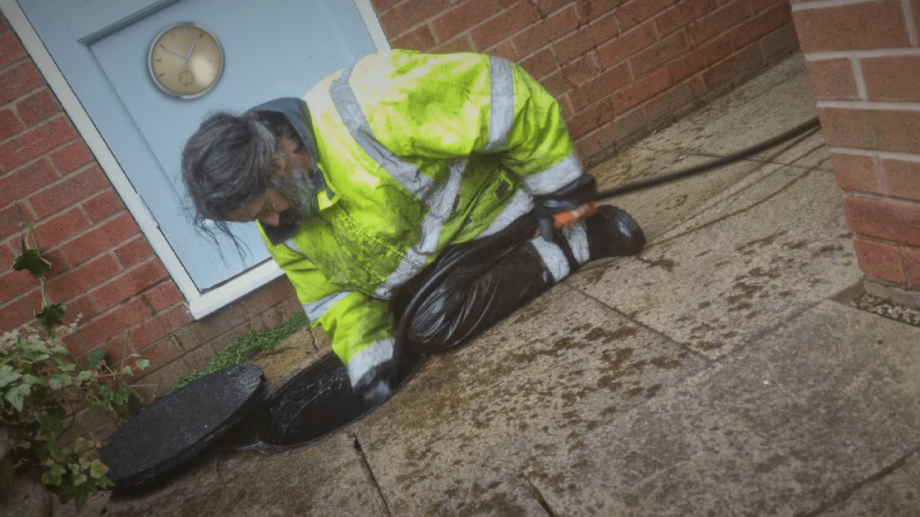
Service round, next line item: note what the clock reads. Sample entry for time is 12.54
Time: 12.49
